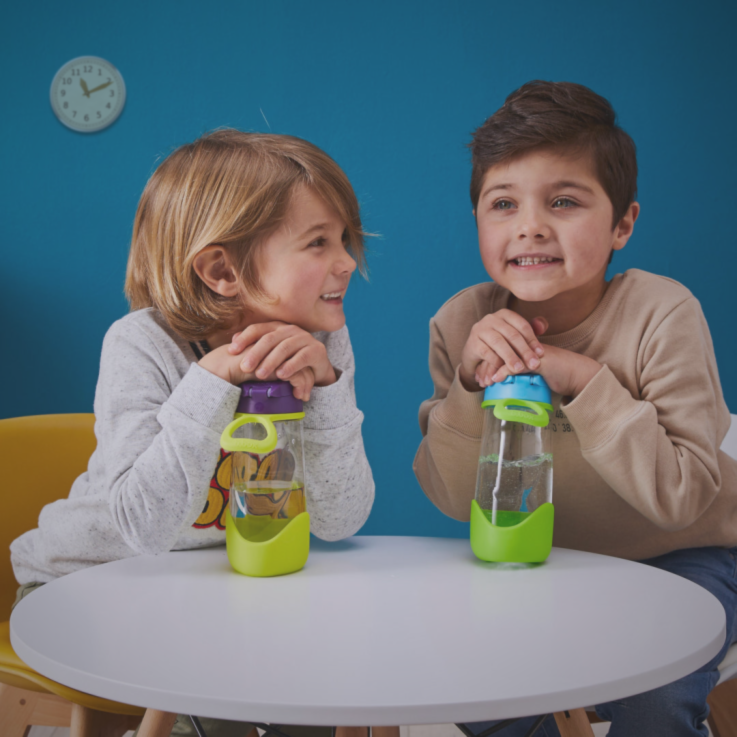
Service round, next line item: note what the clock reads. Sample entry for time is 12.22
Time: 11.11
